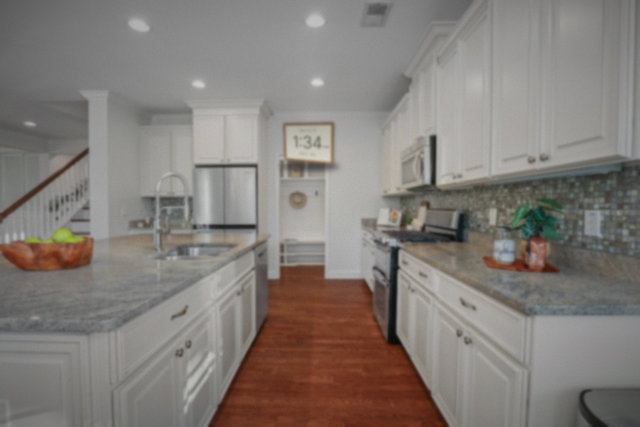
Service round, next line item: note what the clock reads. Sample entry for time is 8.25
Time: 1.34
